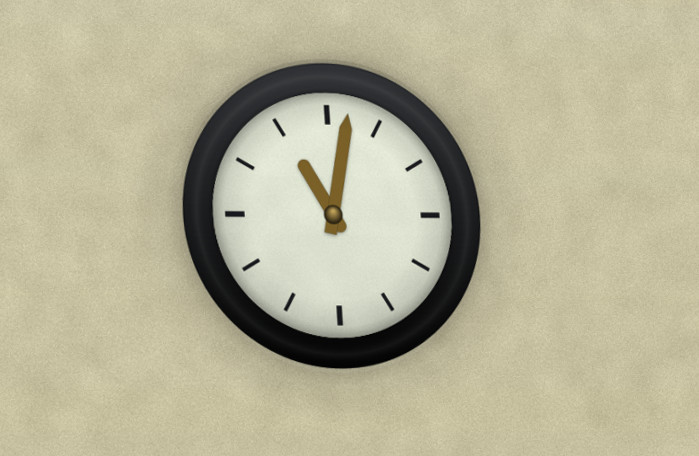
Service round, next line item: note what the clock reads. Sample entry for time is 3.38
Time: 11.02
